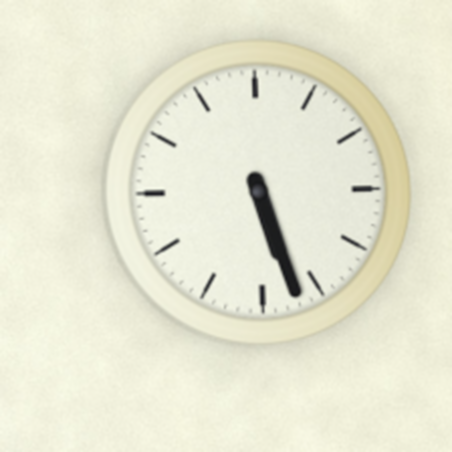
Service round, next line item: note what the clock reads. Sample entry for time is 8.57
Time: 5.27
